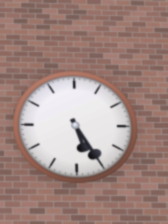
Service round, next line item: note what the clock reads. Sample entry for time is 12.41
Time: 5.25
